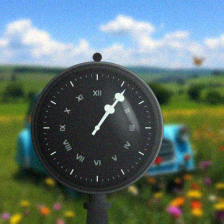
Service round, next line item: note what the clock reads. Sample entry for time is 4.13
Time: 1.06
